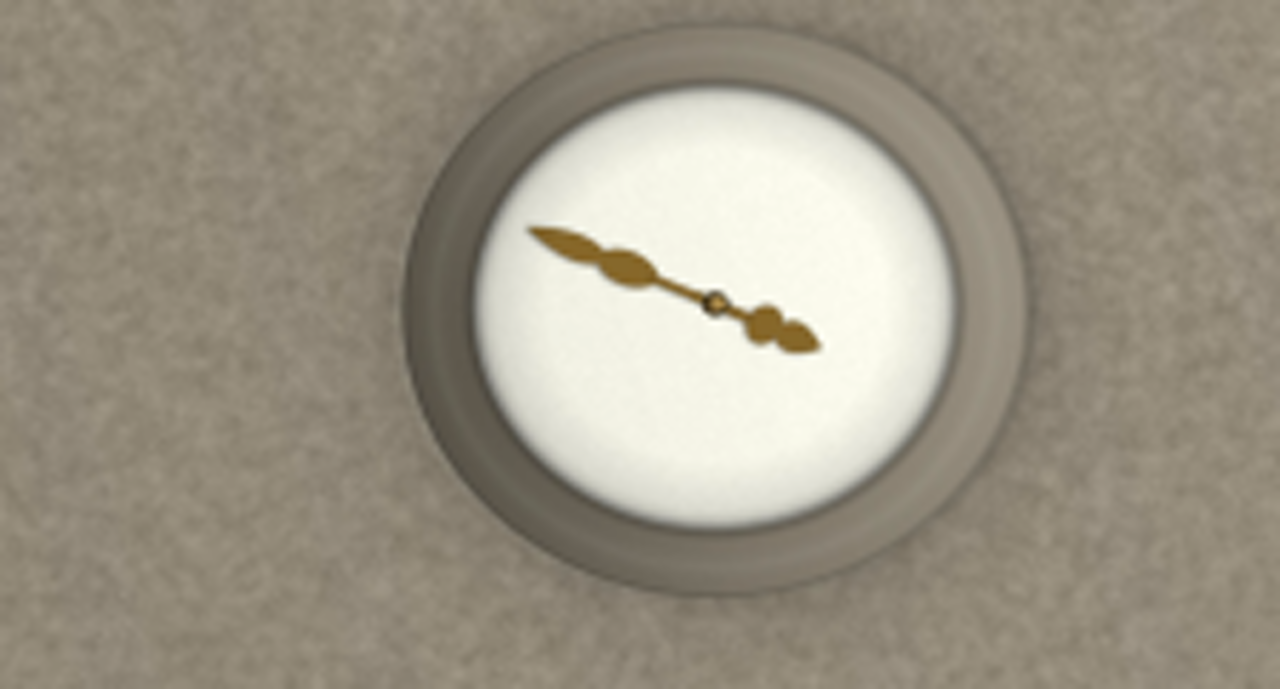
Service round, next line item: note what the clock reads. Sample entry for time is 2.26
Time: 3.49
